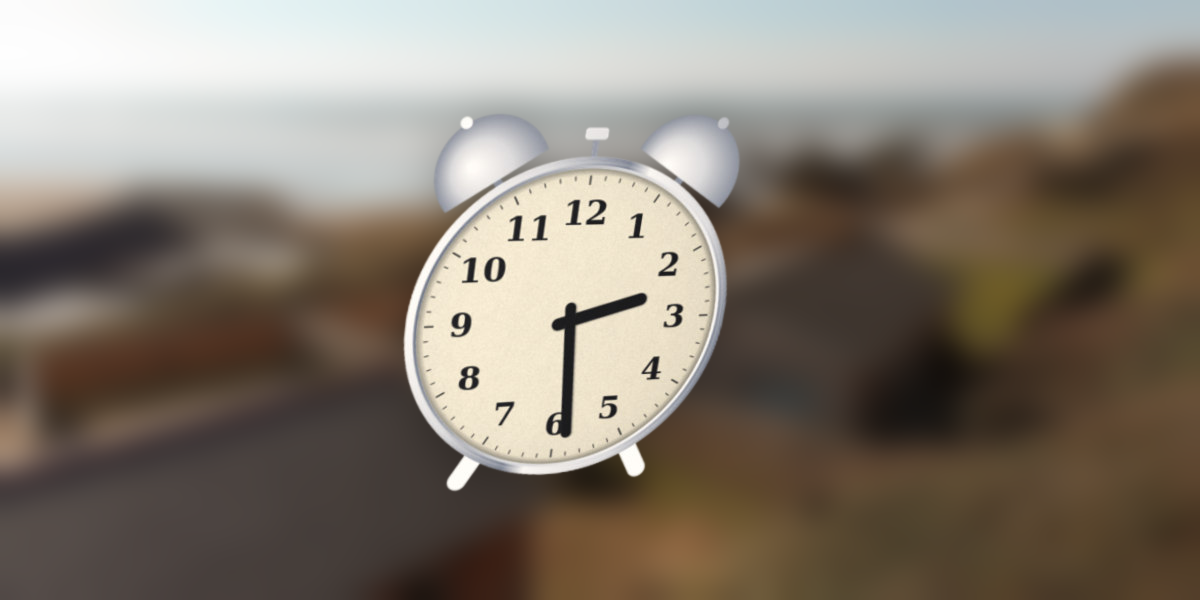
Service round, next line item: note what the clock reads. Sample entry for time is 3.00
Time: 2.29
